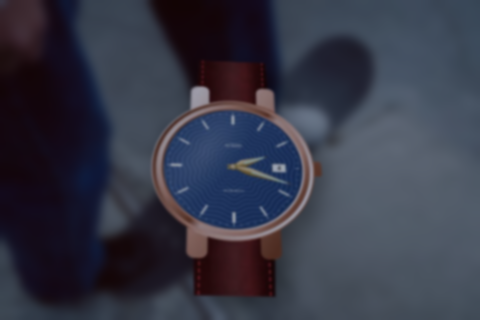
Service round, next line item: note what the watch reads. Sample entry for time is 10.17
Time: 2.18
